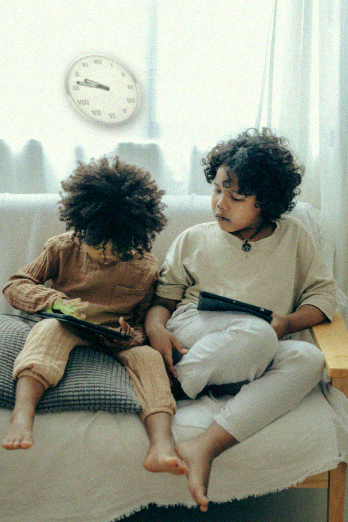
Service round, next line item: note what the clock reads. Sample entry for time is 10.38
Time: 9.47
